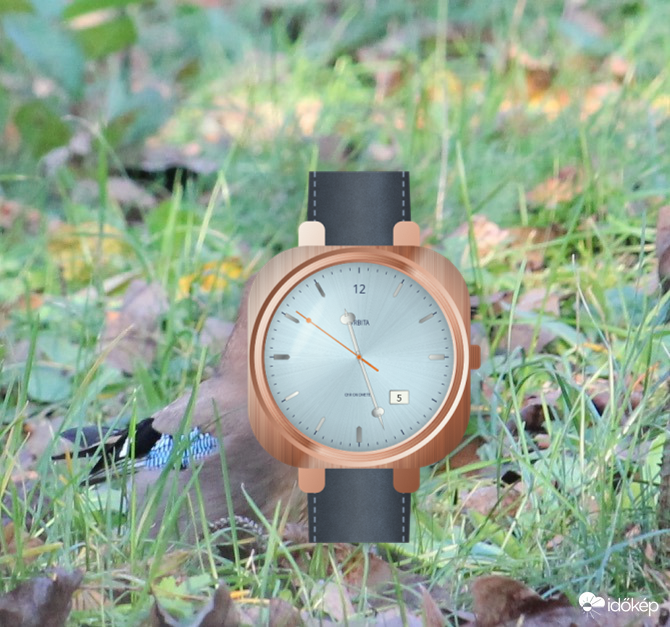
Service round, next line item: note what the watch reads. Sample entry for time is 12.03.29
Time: 11.26.51
